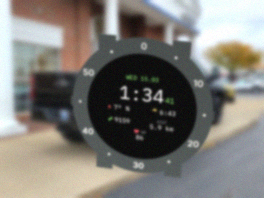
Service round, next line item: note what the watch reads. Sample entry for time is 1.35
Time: 1.34
